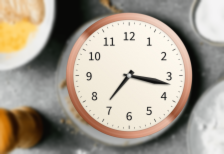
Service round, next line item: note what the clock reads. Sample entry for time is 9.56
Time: 7.17
